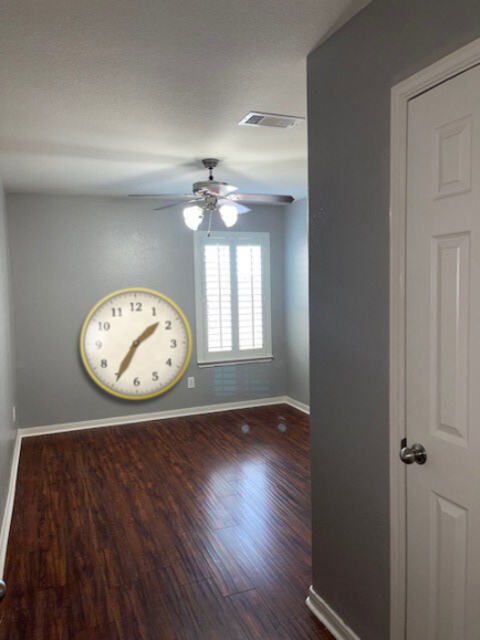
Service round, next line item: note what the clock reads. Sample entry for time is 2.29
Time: 1.35
